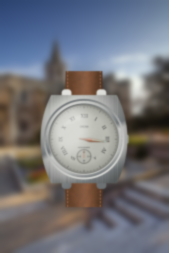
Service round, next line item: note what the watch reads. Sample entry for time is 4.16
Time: 3.16
